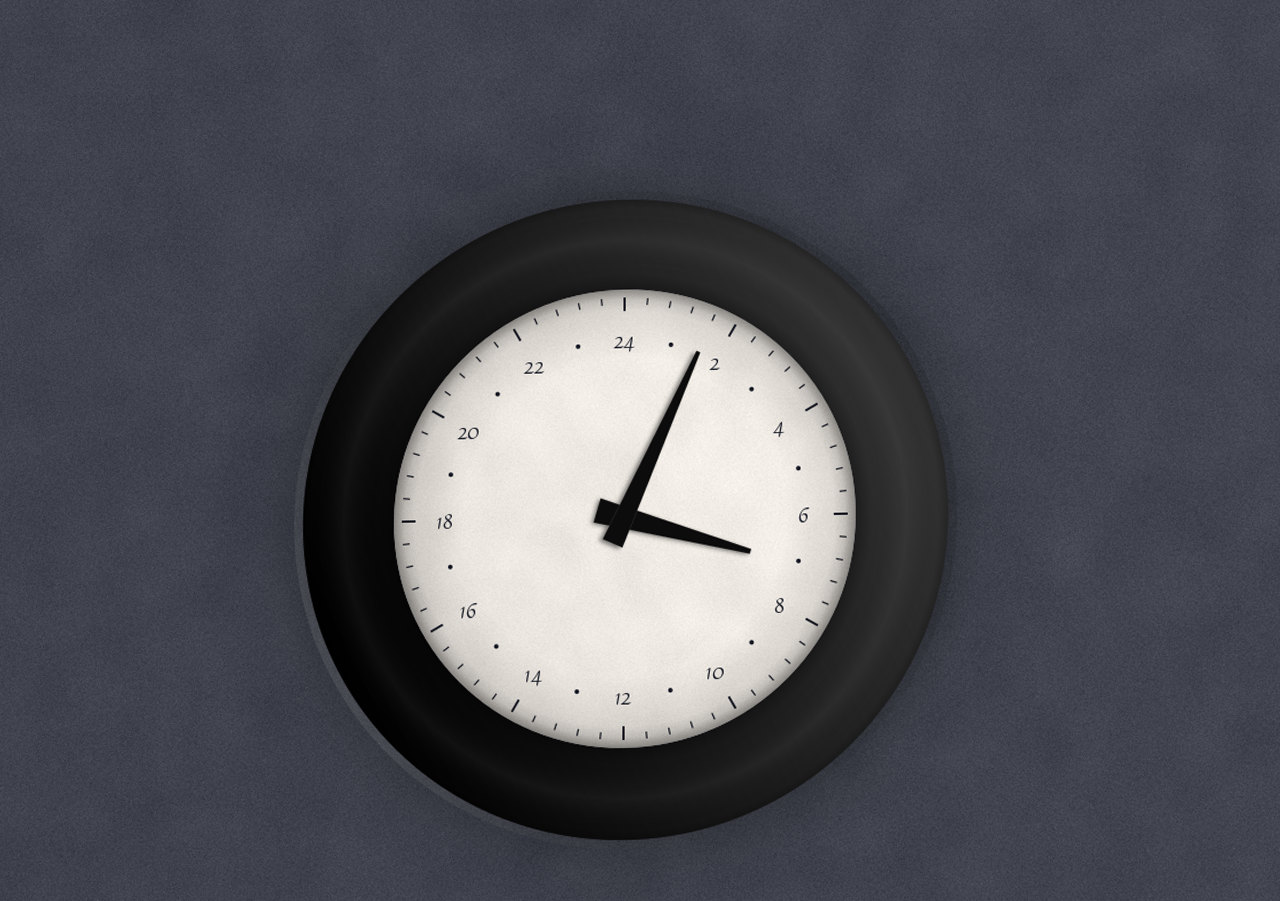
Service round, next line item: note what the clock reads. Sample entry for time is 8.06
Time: 7.04
